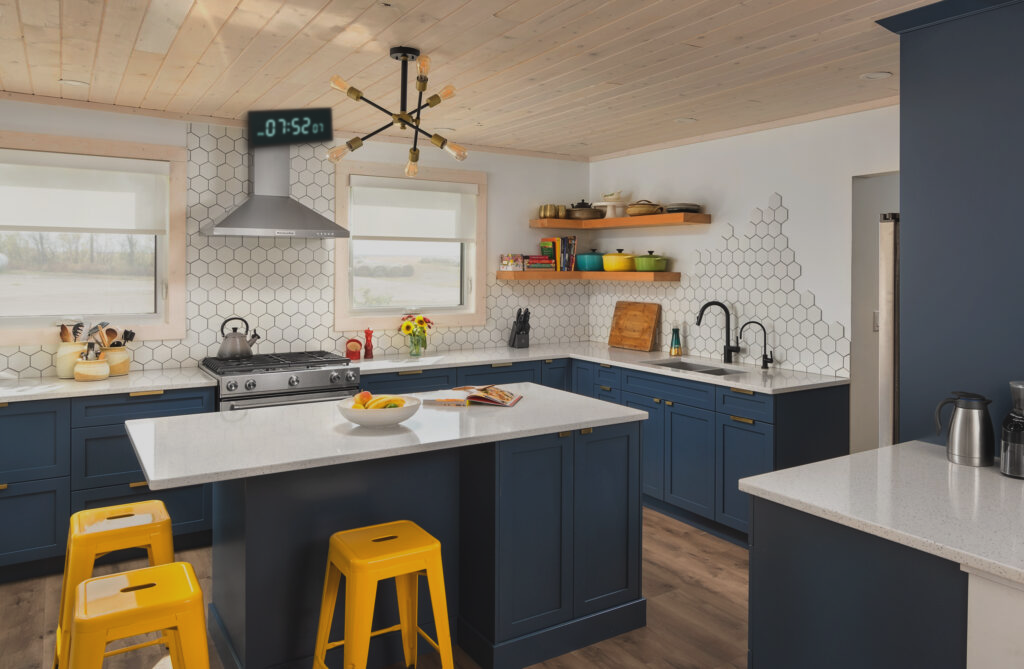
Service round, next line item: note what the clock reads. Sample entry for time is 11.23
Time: 7.52
